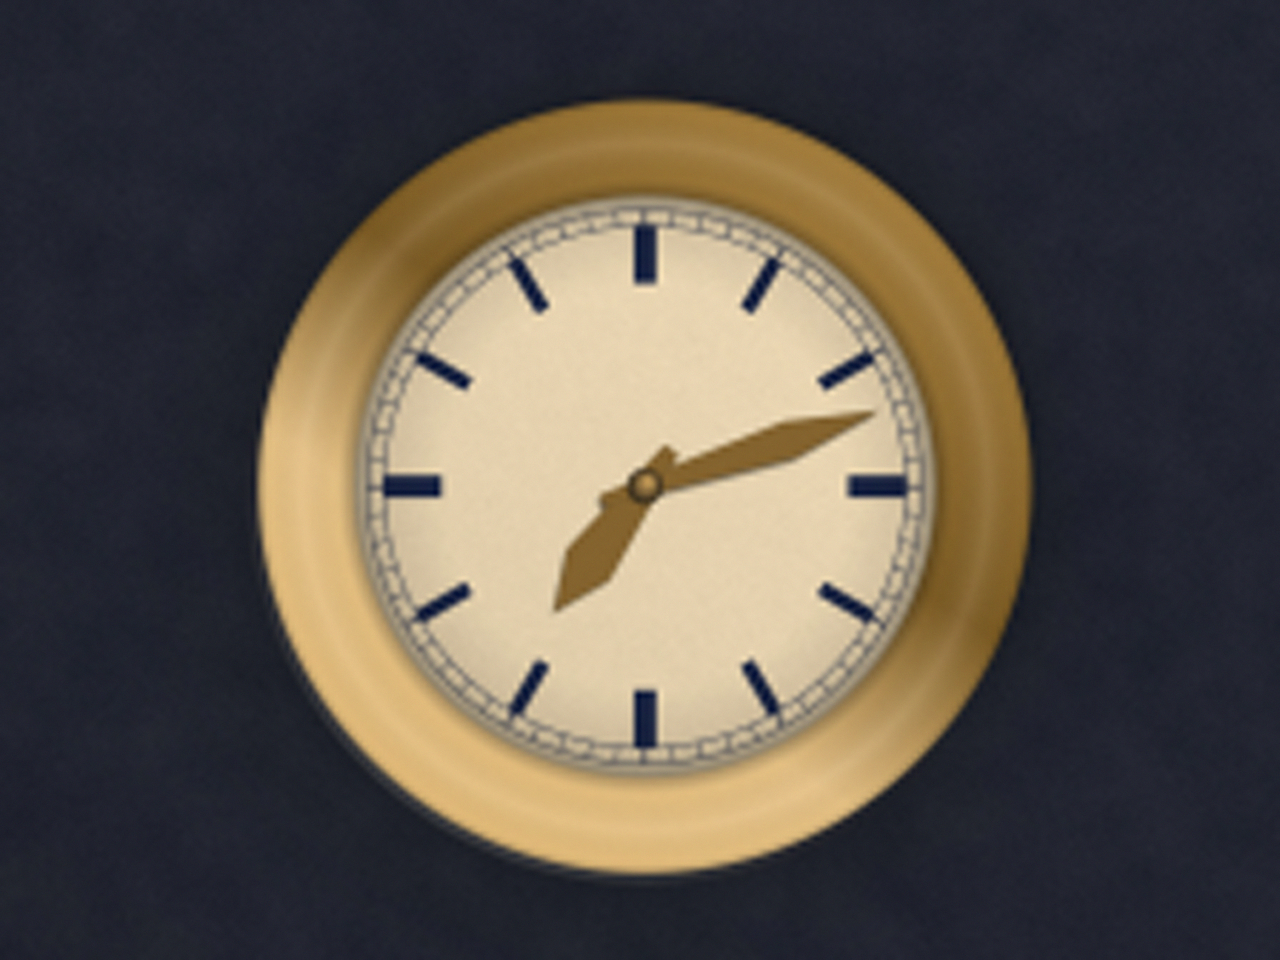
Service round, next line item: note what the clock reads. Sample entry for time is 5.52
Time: 7.12
